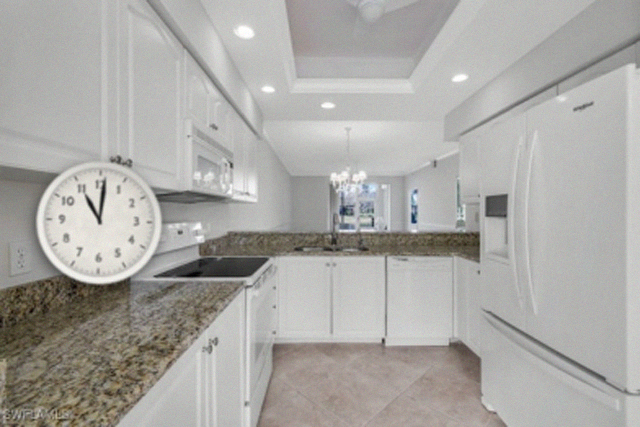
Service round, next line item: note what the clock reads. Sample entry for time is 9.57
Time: 11.01
